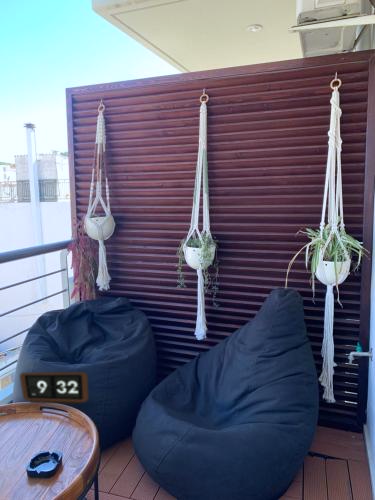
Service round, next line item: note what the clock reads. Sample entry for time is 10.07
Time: 9.32
